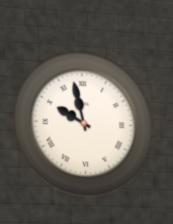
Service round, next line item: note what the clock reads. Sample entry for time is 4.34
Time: 9.58
